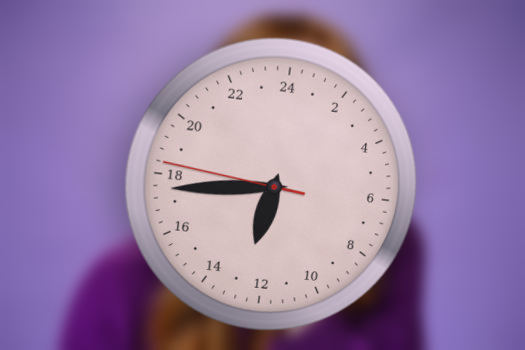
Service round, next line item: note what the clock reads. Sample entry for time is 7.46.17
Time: 12.43.46
